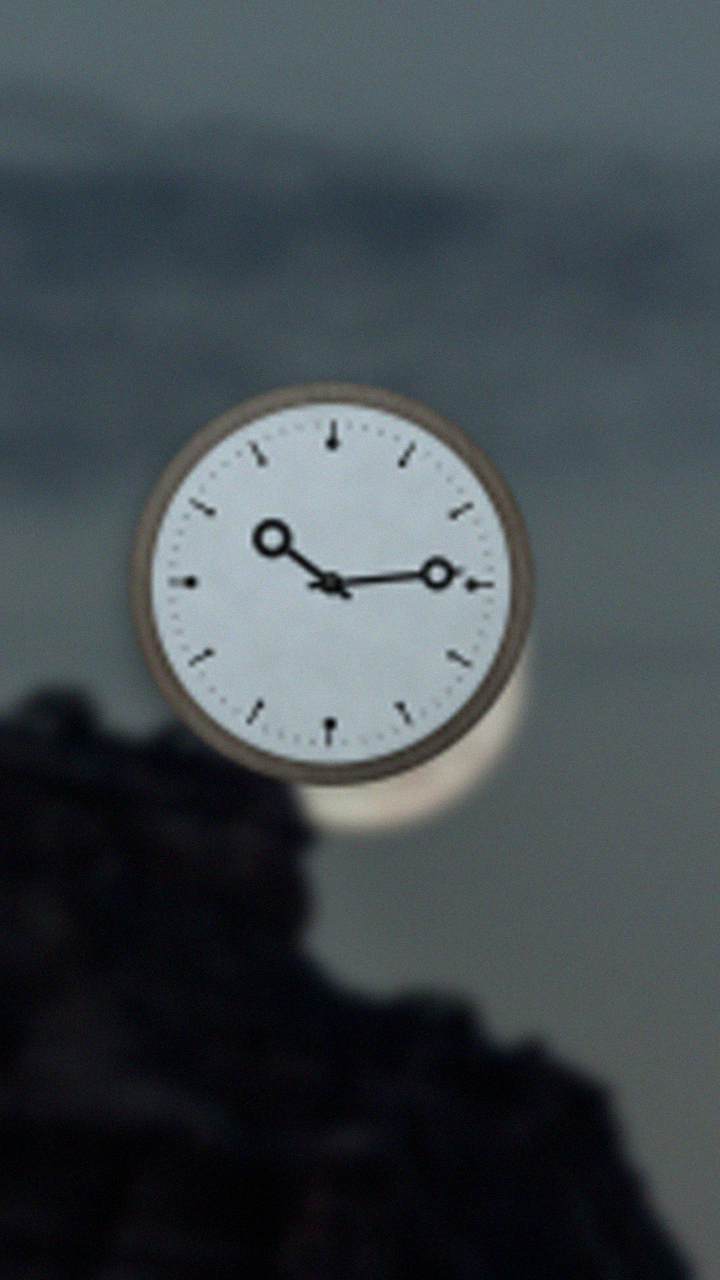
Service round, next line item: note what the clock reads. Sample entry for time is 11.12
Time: 10.14
